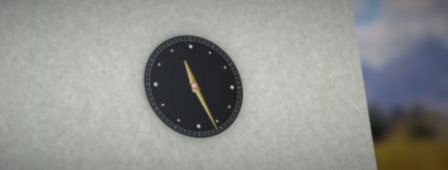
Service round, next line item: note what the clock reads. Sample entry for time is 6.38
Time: 11.26
